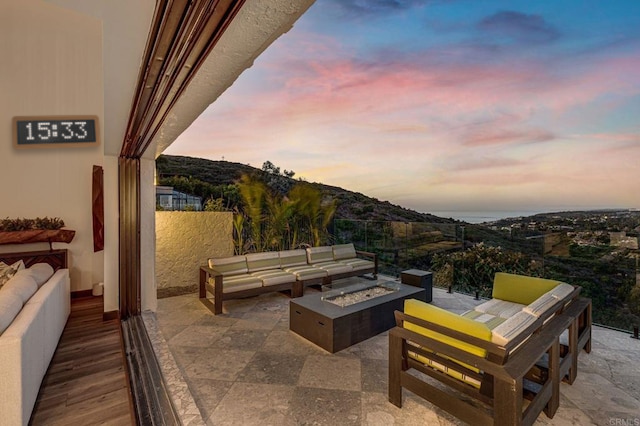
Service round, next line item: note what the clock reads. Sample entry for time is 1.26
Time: 15.33
